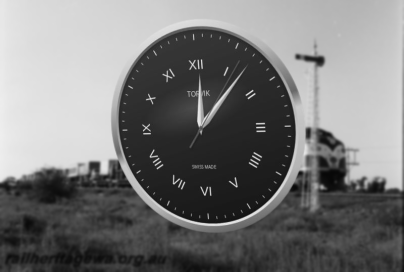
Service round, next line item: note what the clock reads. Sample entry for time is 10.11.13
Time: 12.07.06
